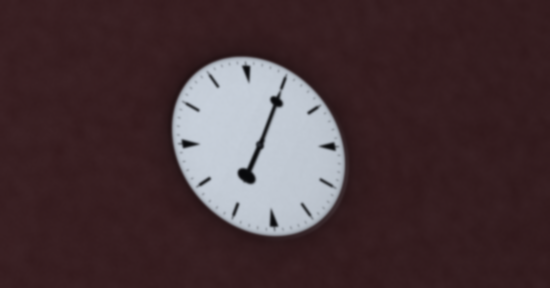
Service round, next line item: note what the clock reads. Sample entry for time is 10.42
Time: 7.05
